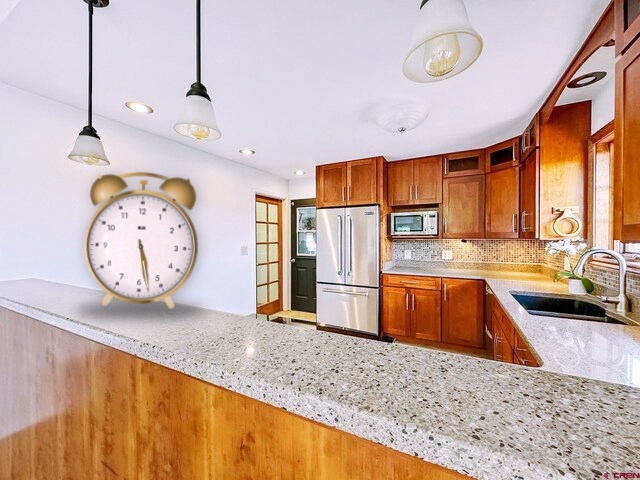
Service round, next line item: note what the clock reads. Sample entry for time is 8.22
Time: 5.28
